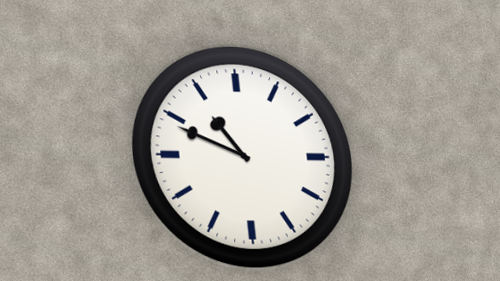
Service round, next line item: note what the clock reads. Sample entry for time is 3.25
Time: 10.49
